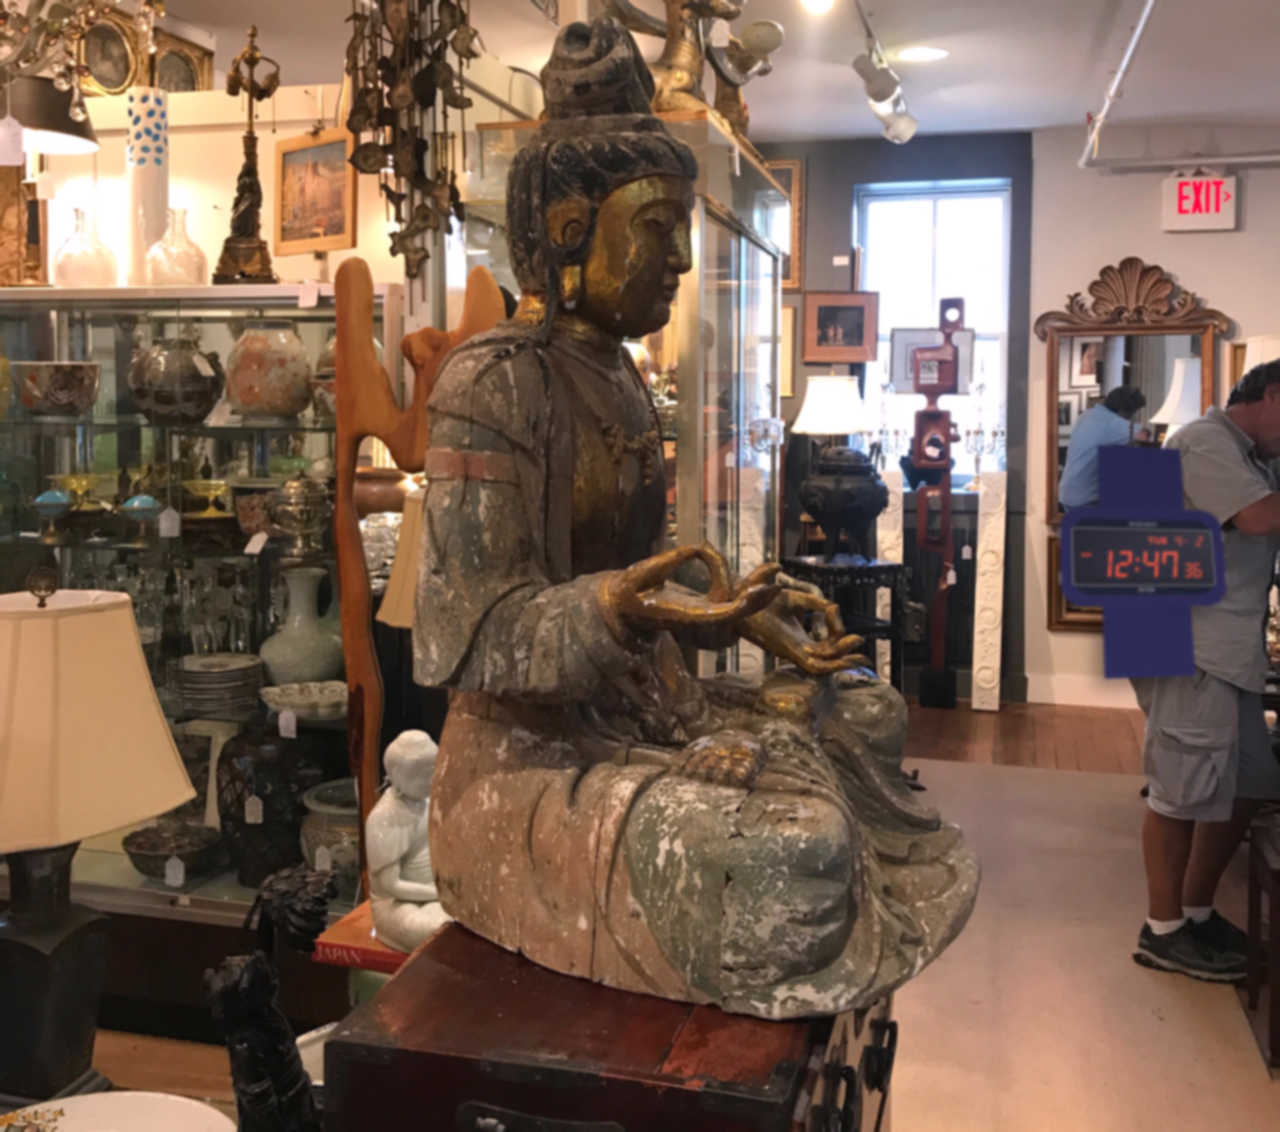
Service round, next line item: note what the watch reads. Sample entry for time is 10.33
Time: 12.47
